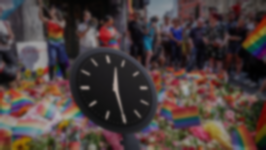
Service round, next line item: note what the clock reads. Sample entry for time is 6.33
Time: 12.30
